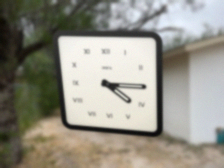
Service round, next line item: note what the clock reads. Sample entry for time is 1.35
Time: 4.15
